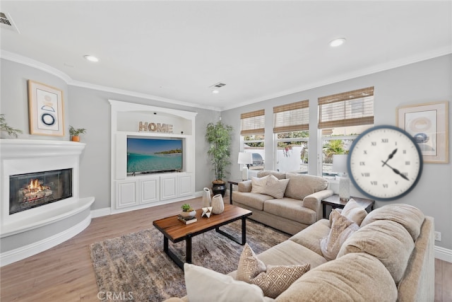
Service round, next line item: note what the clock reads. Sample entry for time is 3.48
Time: 1.21
